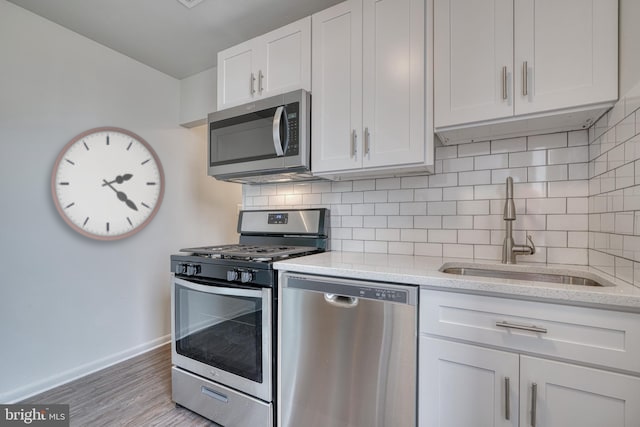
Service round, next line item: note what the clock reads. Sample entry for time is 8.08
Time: 2.22
